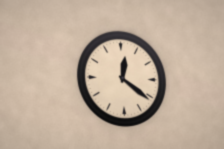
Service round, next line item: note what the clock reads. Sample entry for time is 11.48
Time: 12.21
